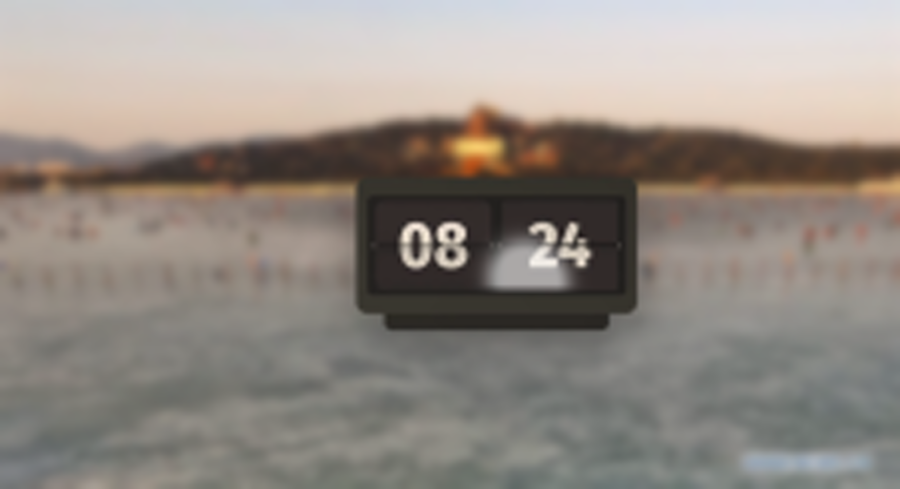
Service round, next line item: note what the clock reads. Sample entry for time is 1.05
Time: 8.24
